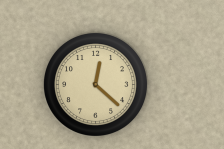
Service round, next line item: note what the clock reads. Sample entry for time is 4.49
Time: 12.22
